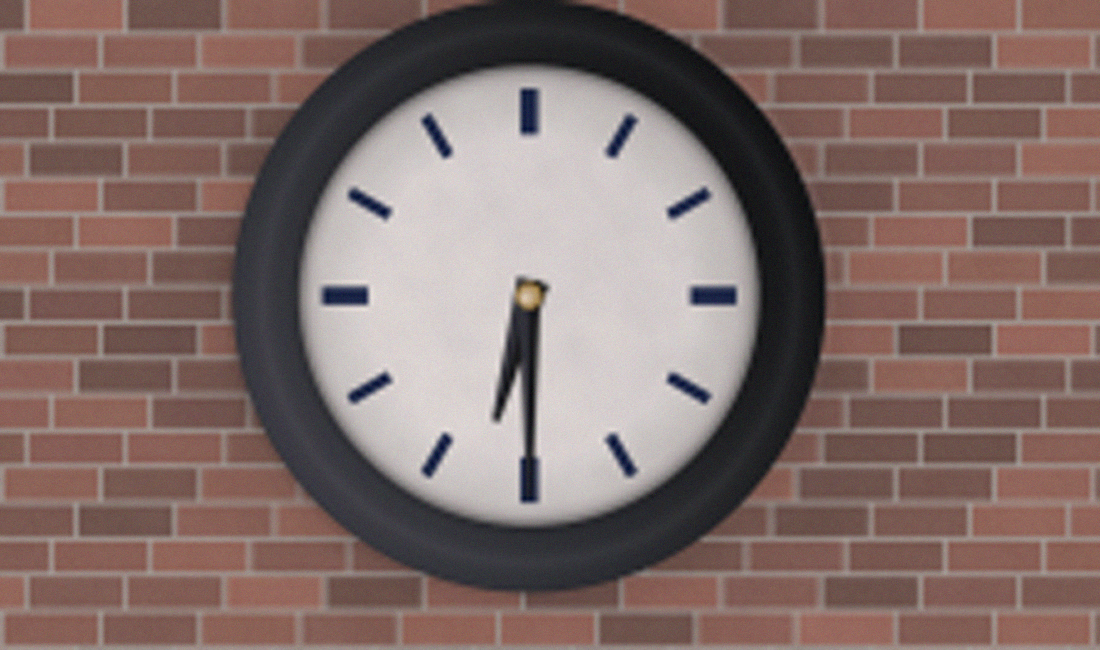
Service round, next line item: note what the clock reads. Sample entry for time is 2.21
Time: 6.30
